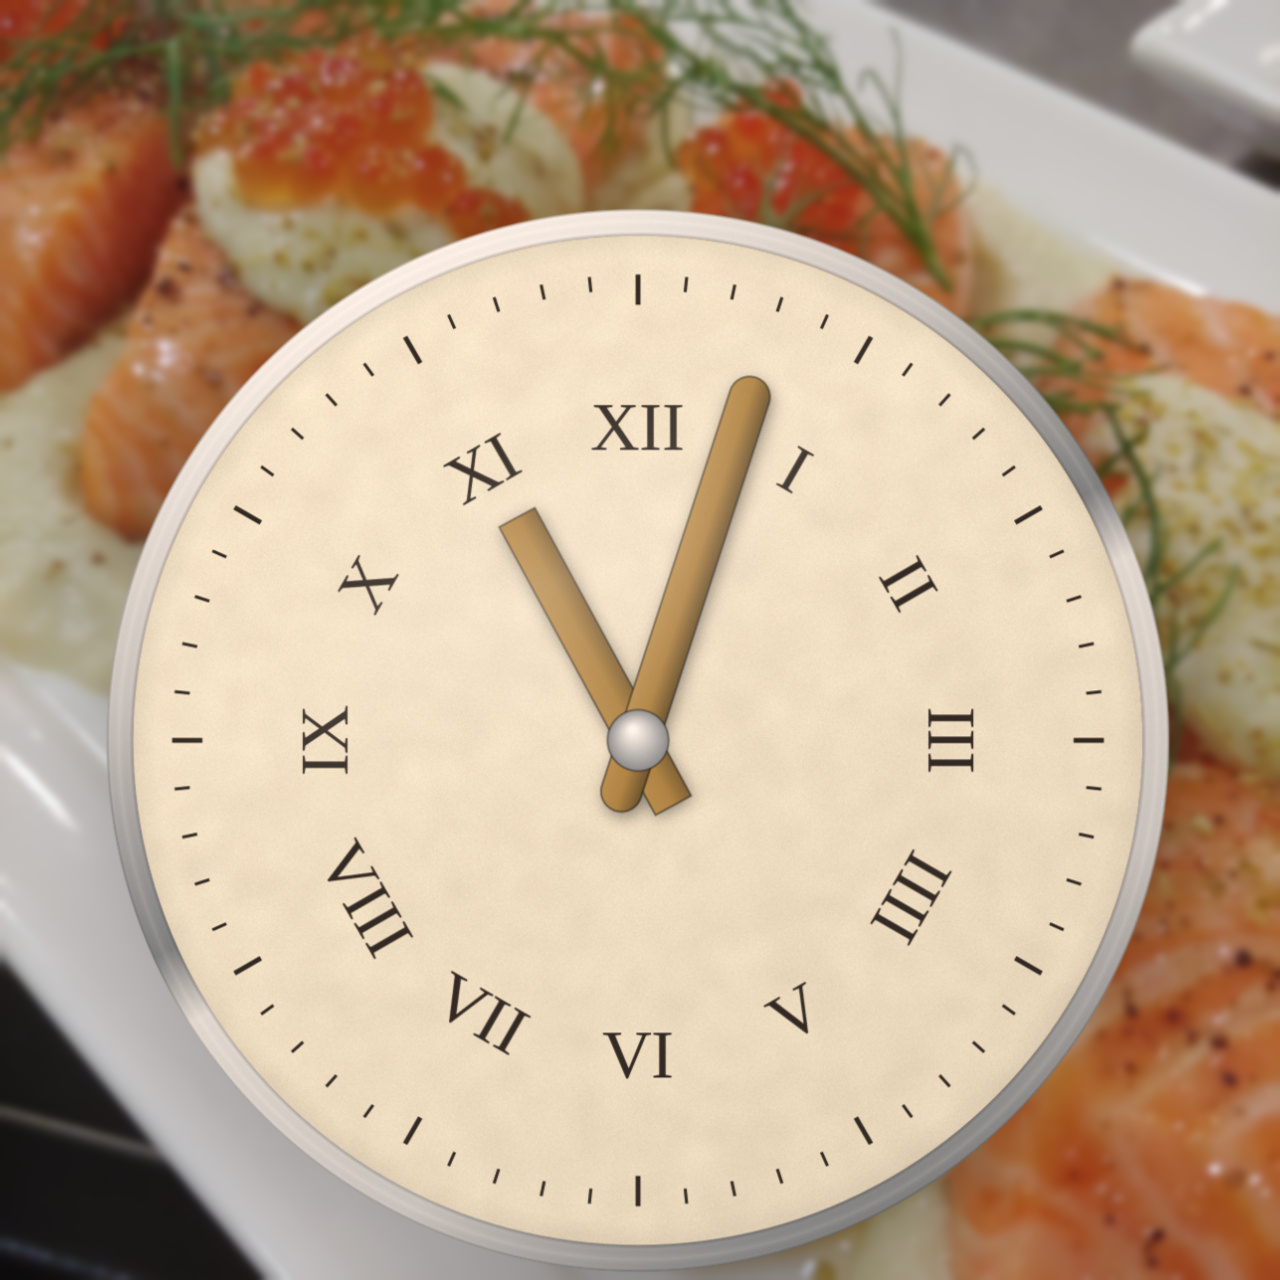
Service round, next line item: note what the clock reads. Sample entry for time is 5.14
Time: 11.03
